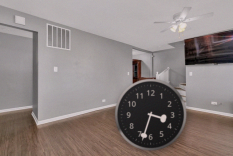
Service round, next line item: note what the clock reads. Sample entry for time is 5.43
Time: 3.33
